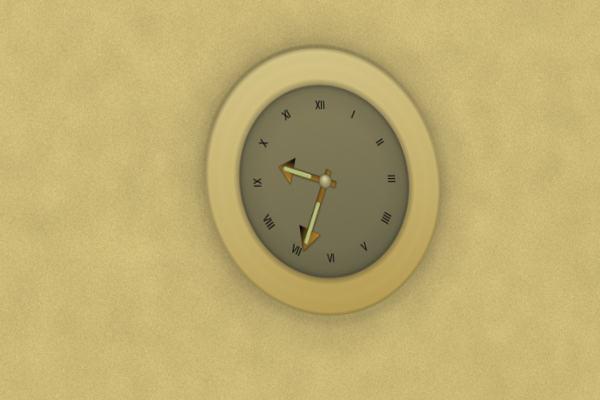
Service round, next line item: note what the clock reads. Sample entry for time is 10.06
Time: 9.34
